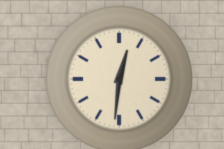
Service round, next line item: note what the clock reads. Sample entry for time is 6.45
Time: 12.31
